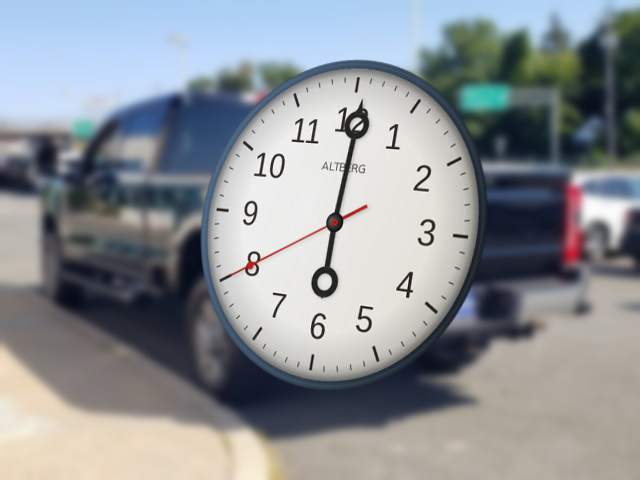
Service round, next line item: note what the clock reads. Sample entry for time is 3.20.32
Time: 6.00.40
